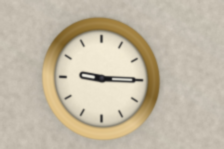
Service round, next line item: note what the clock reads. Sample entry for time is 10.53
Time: 9.15
